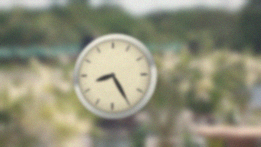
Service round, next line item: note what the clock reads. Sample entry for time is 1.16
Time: 8.25
